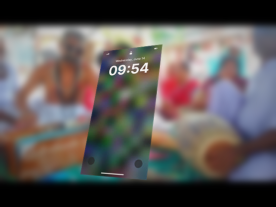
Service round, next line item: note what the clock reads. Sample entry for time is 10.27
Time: 9.54
